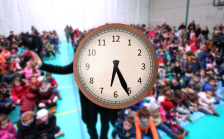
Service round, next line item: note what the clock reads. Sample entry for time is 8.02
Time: 6.26
